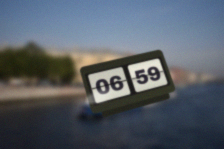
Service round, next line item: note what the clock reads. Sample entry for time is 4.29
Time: 6.59
